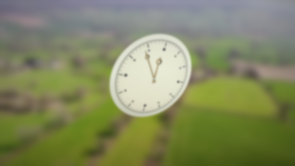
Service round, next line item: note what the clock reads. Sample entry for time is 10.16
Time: 11.54
